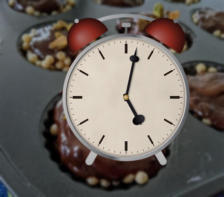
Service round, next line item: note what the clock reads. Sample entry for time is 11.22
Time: 5.02
